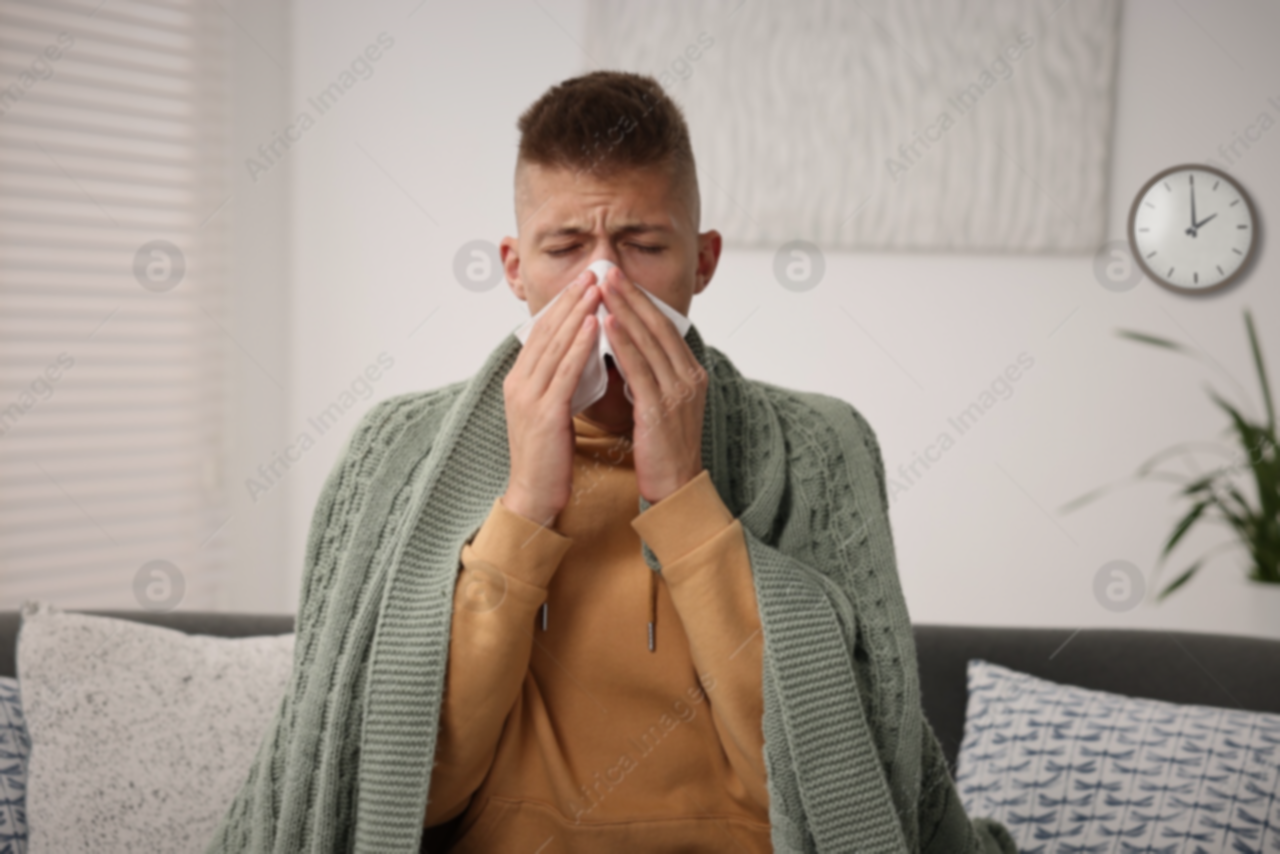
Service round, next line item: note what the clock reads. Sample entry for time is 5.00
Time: 2.00
